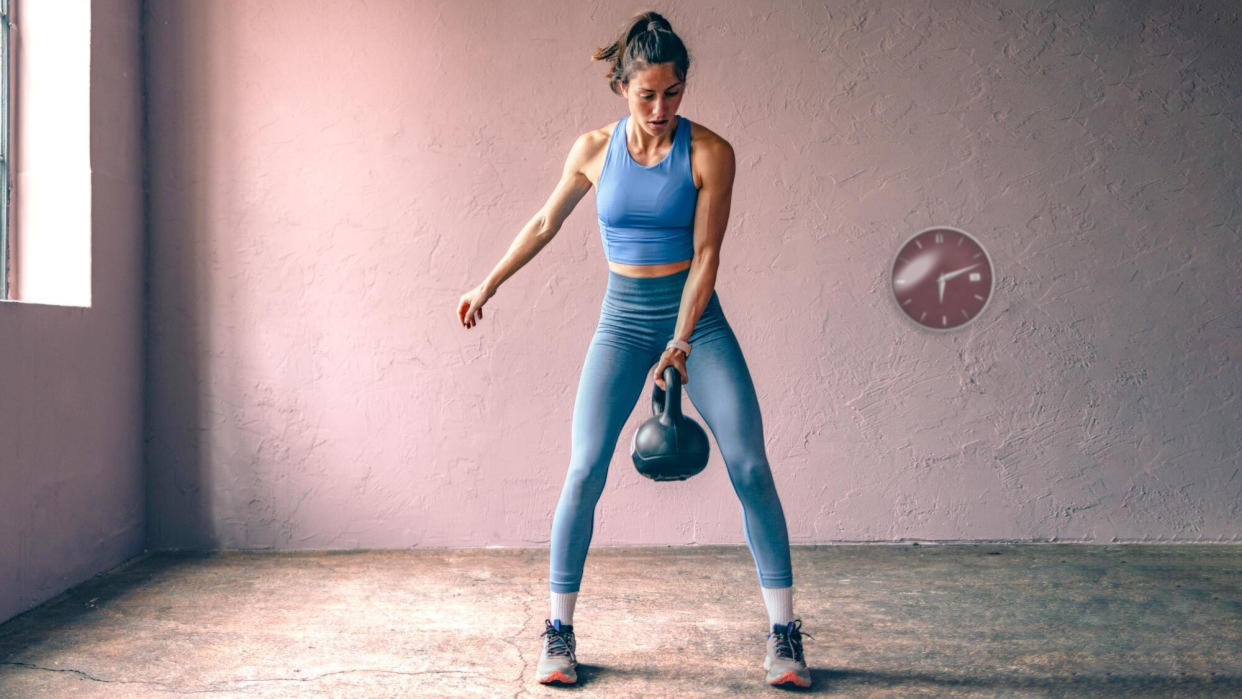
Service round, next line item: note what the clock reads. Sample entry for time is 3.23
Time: 6.12
